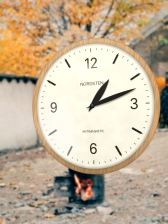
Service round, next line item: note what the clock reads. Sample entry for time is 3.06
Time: 1.12
